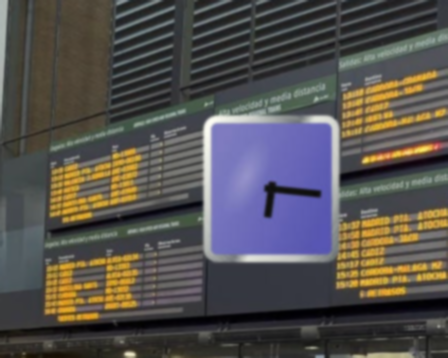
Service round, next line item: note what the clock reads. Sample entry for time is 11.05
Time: 6.16
